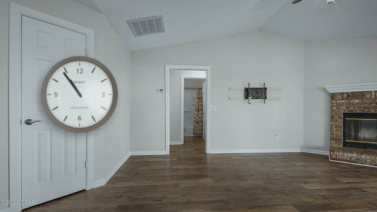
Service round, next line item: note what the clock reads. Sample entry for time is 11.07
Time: 10.54
